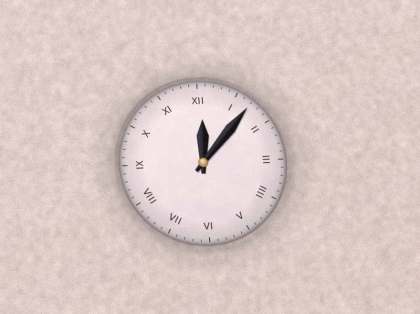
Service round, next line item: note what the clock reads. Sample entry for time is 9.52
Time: 12.07
